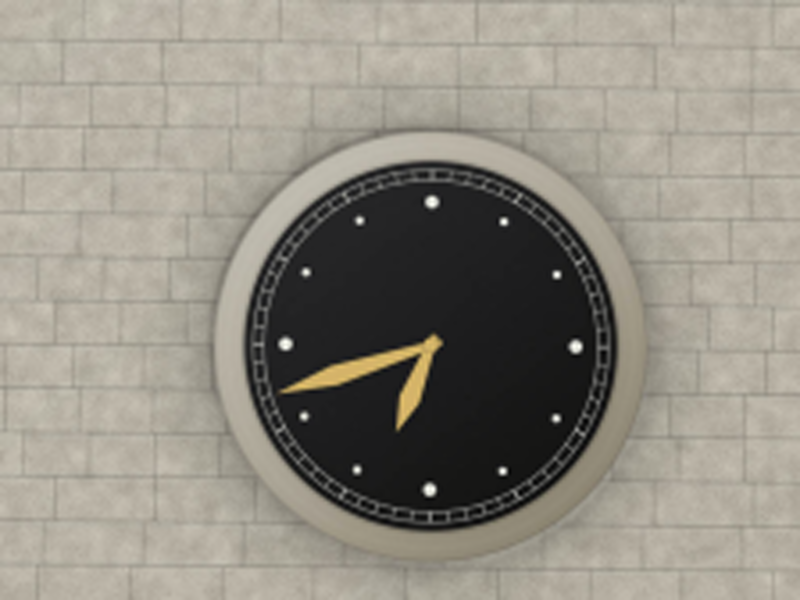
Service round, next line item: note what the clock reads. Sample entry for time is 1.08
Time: 6.42
